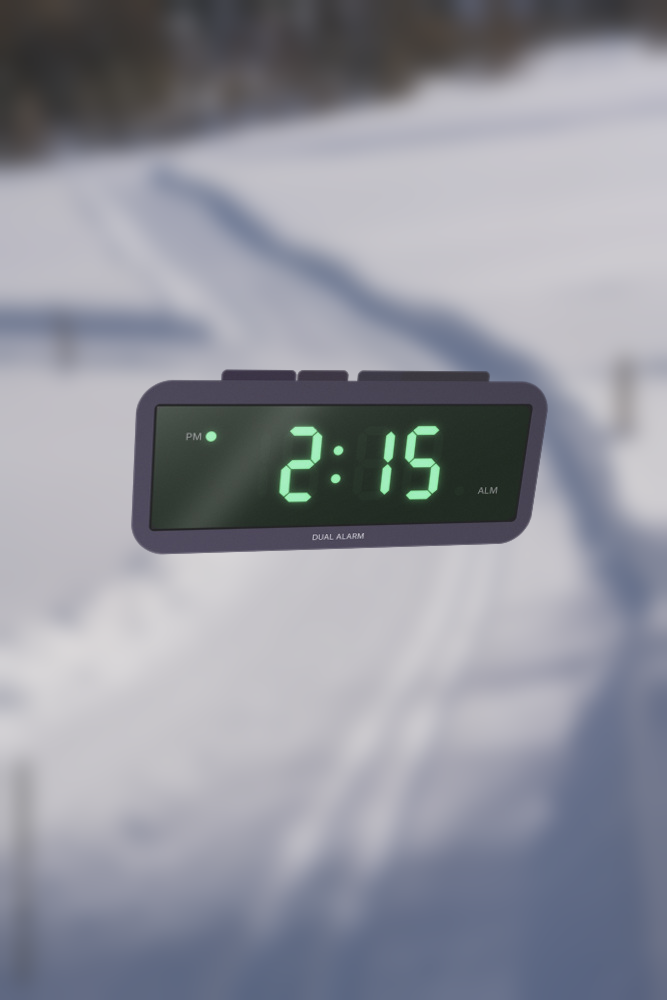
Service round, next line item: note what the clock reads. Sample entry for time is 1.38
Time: 2.15
